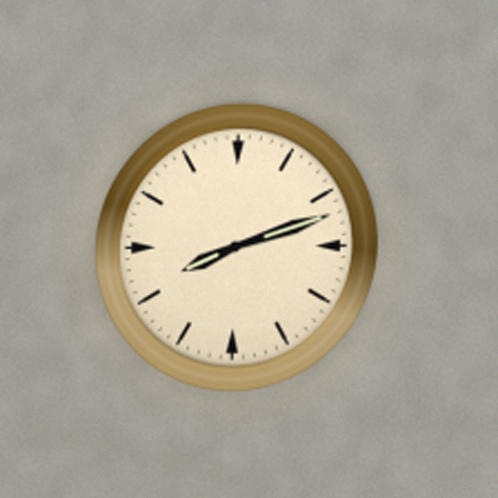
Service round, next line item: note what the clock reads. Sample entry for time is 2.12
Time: 8.12
